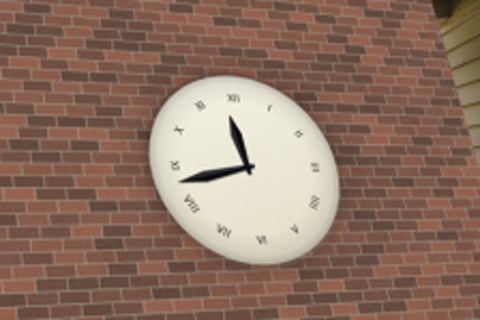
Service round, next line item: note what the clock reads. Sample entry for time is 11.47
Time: 11.43
